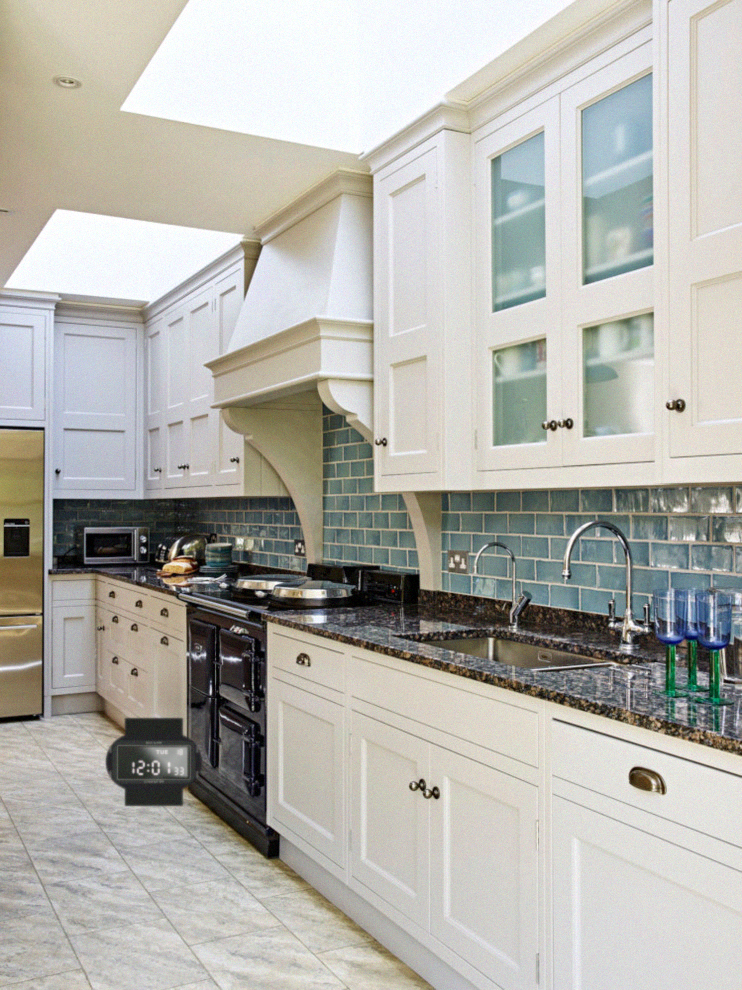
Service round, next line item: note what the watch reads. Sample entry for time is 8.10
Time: 12.01
